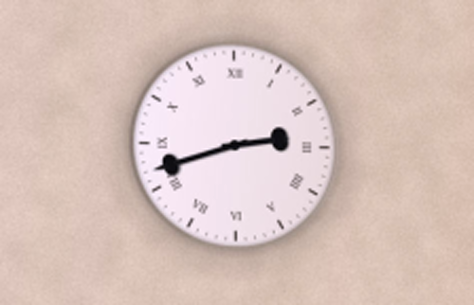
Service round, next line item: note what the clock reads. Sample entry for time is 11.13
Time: 2.42
